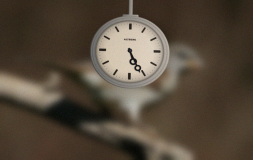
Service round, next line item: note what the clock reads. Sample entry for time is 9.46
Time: 5.26
